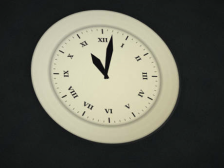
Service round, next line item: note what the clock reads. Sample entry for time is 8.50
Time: 11.02
